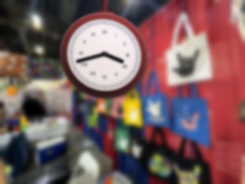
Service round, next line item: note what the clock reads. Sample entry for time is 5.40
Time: 3.42
